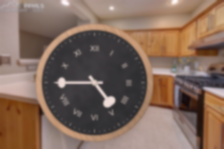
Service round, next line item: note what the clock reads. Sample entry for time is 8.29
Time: 4.45
